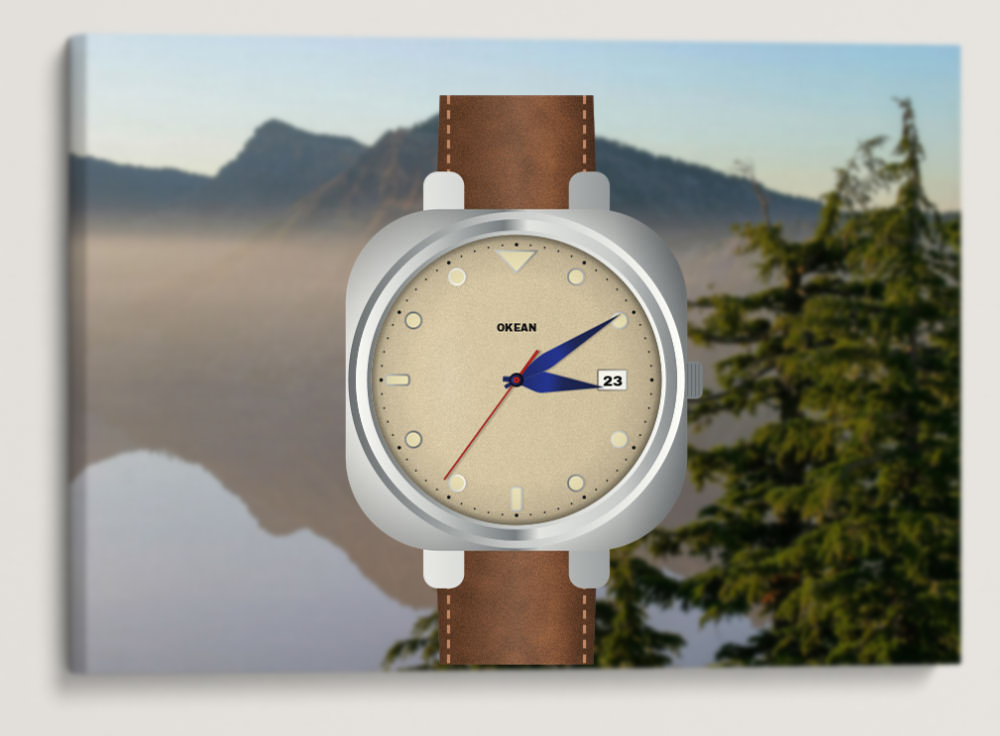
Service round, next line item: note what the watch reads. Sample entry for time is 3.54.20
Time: 3.09.36
